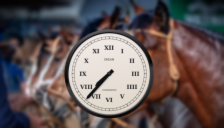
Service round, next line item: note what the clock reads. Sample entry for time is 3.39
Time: 7.37
